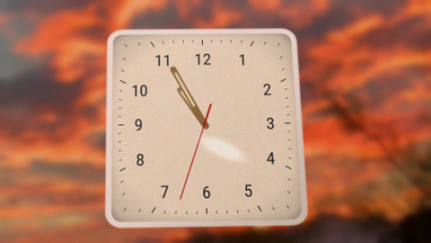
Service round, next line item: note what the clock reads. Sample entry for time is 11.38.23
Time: 10.55.33
